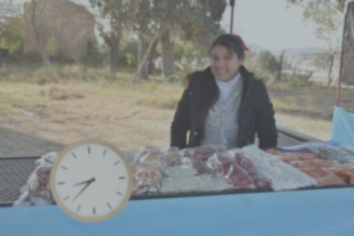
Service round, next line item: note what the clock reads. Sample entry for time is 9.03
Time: 8.38
